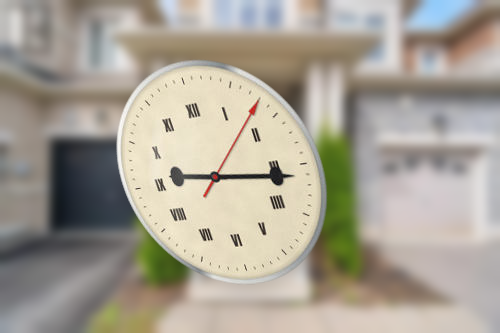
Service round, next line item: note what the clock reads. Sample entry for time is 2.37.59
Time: 9.16.08
